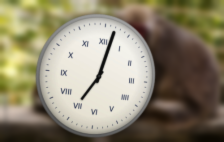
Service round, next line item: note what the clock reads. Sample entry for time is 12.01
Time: 7.02
